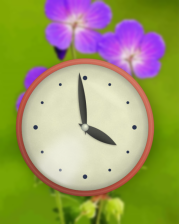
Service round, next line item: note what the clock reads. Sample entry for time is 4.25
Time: 3.59
